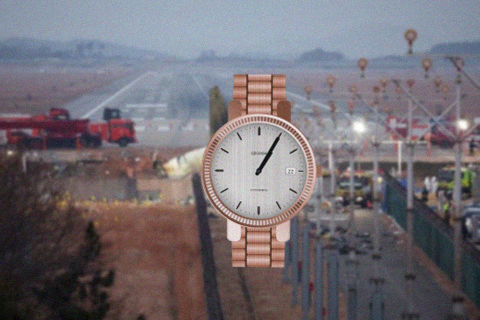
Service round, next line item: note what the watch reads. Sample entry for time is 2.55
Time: 1.05
